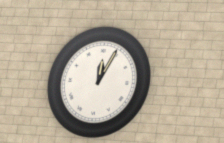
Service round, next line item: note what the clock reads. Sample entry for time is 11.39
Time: 12.04
